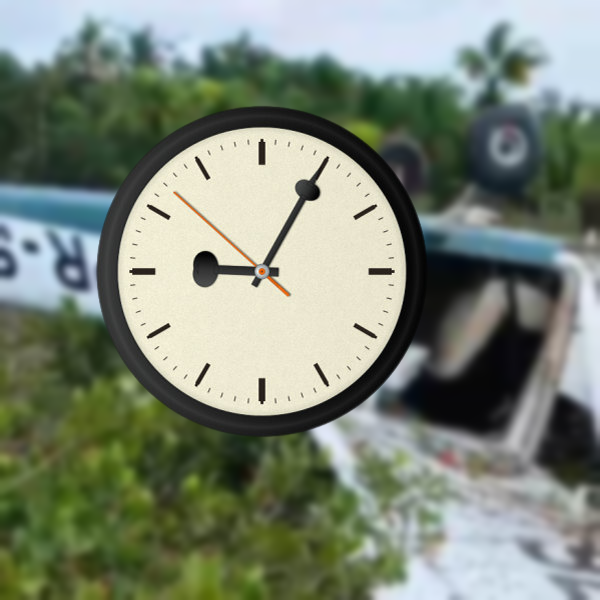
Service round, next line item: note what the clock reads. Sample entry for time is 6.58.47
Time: 9.04.52
